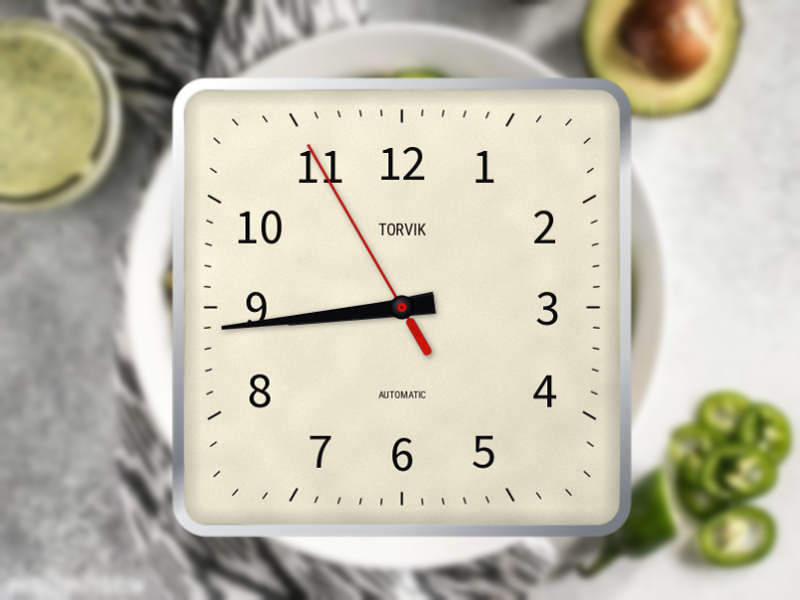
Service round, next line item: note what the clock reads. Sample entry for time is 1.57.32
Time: 8.43.55
